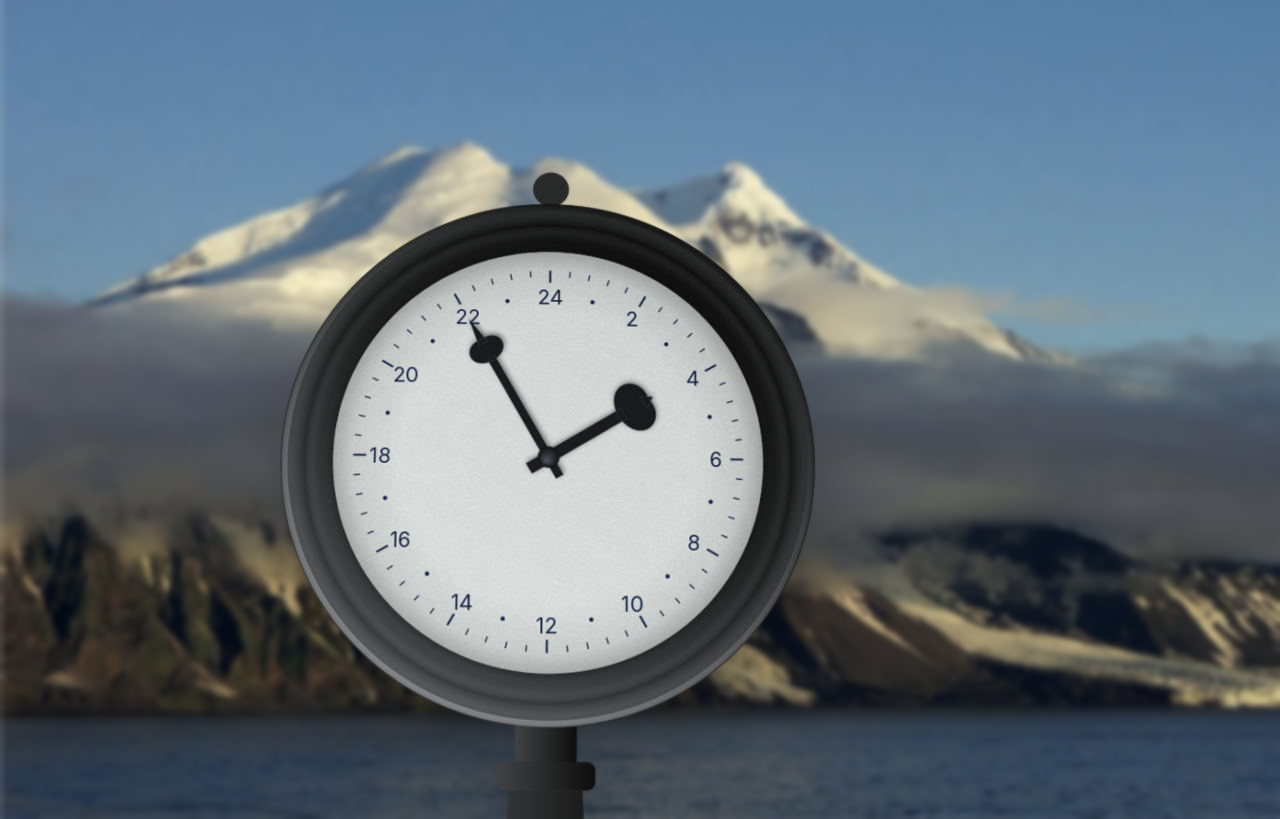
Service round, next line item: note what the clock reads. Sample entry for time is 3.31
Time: 3.55
